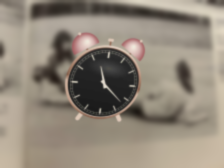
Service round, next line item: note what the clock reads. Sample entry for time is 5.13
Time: 11.22
